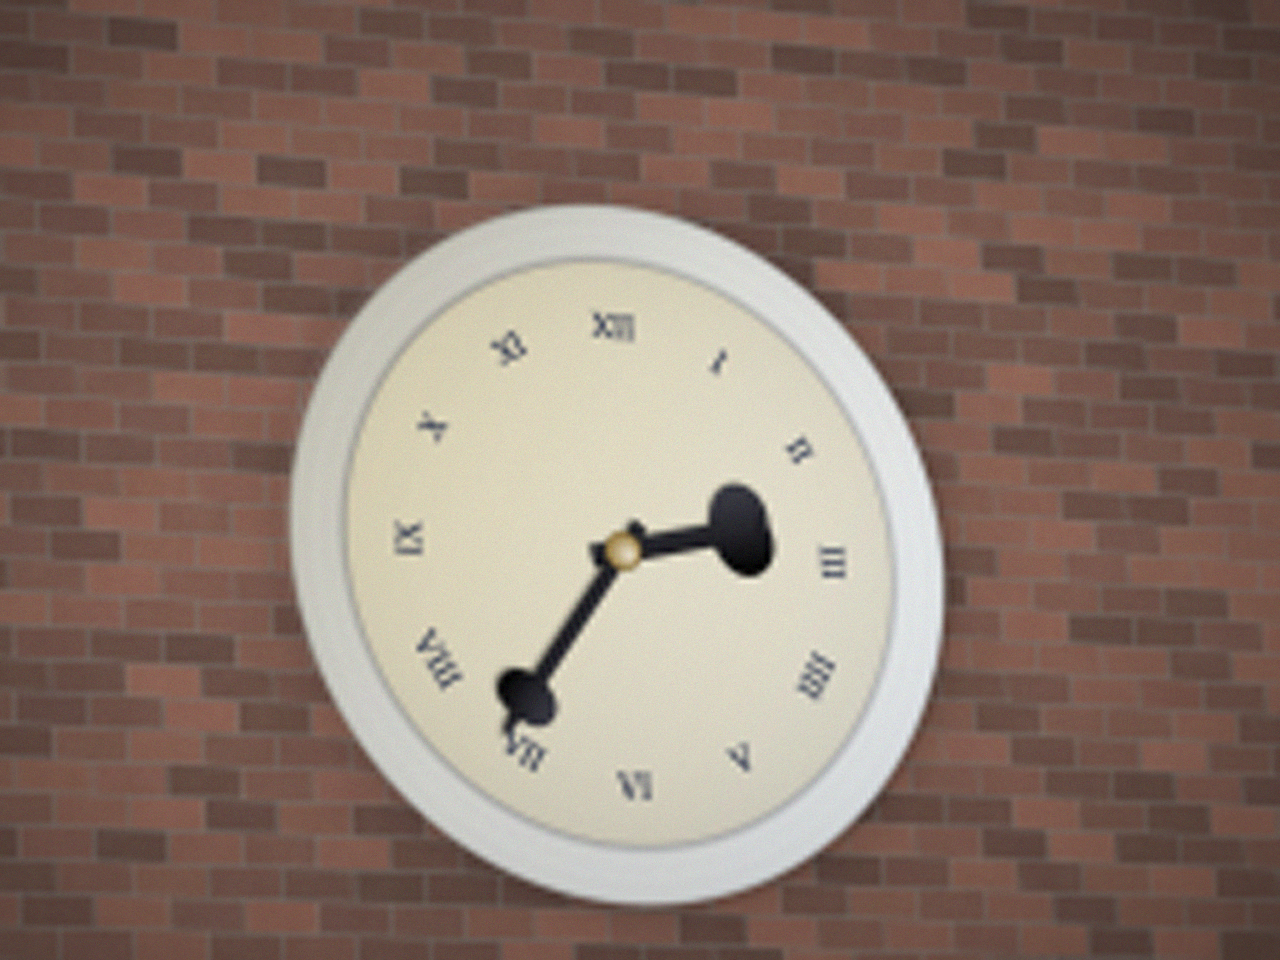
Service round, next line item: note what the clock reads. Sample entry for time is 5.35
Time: 2.36
